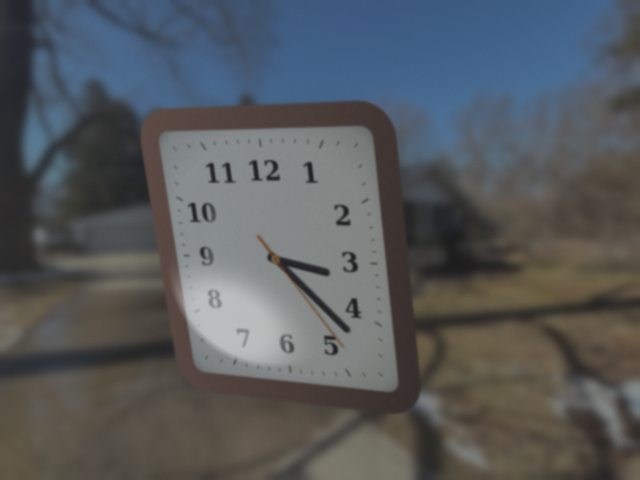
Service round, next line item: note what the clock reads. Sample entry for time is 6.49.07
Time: 3.22.24
